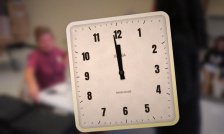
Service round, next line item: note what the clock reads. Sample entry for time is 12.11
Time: 11.59
